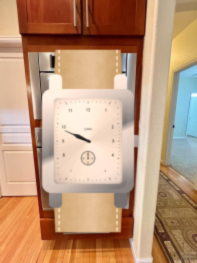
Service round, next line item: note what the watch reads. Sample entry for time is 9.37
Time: 9.49
